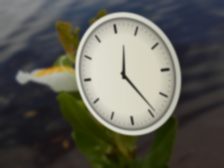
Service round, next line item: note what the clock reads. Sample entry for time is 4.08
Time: 12.24
